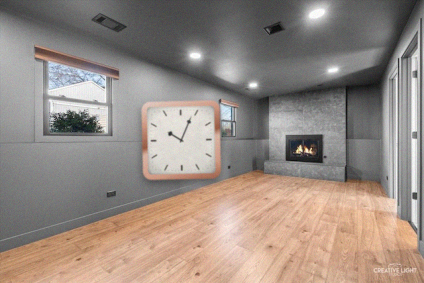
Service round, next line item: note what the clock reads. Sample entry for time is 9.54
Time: 10.04
